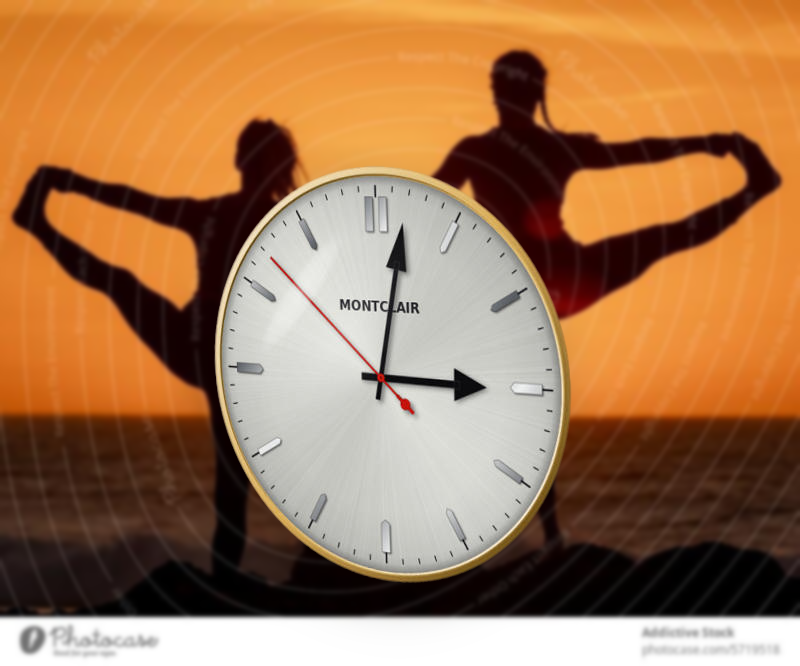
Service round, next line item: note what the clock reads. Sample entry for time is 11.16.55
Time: 3.01.52
